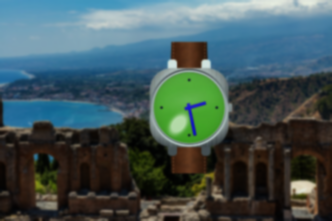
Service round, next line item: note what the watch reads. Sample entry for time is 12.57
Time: 2.28
